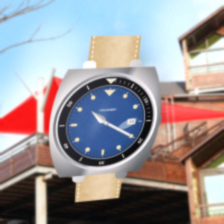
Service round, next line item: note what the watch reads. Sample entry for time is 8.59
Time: 10.20
